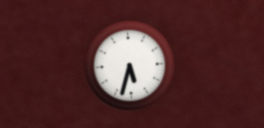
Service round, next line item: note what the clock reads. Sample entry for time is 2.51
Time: 5.33
